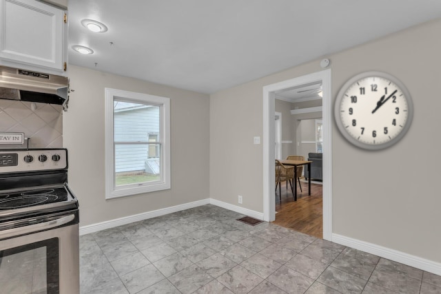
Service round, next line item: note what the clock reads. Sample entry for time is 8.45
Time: 1.08
